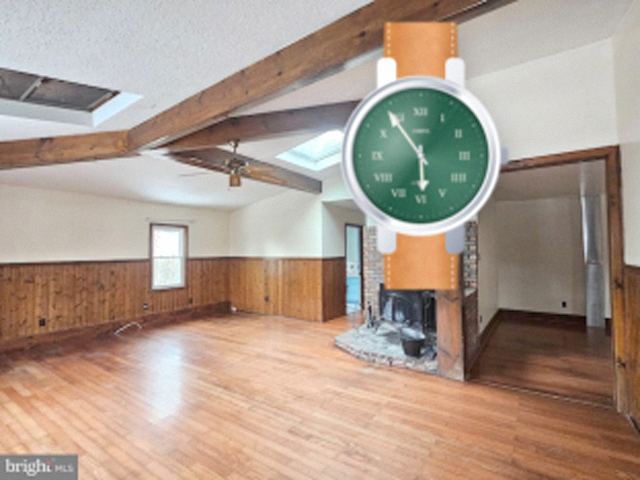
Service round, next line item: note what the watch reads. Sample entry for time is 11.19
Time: 5.54
